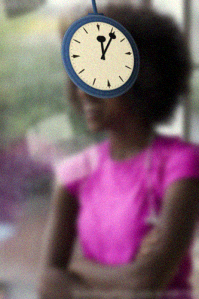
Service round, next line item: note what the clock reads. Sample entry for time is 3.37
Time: 12.06
